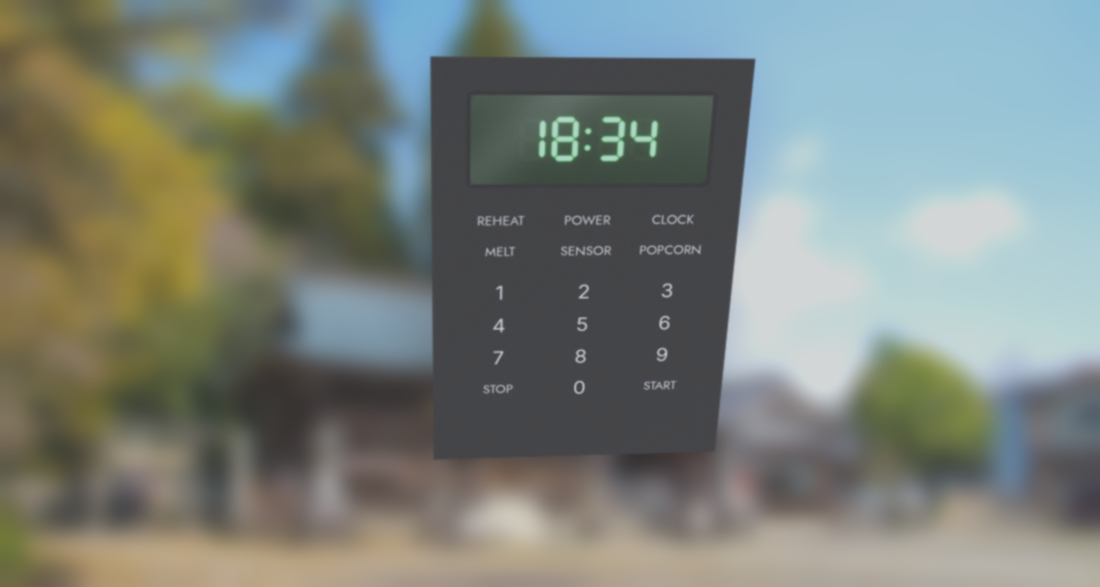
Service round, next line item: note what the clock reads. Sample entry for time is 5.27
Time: 18.34
